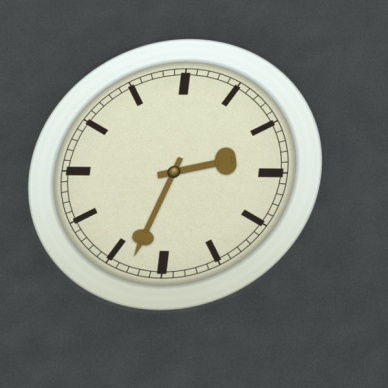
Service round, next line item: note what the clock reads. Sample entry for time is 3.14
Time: 2.33
